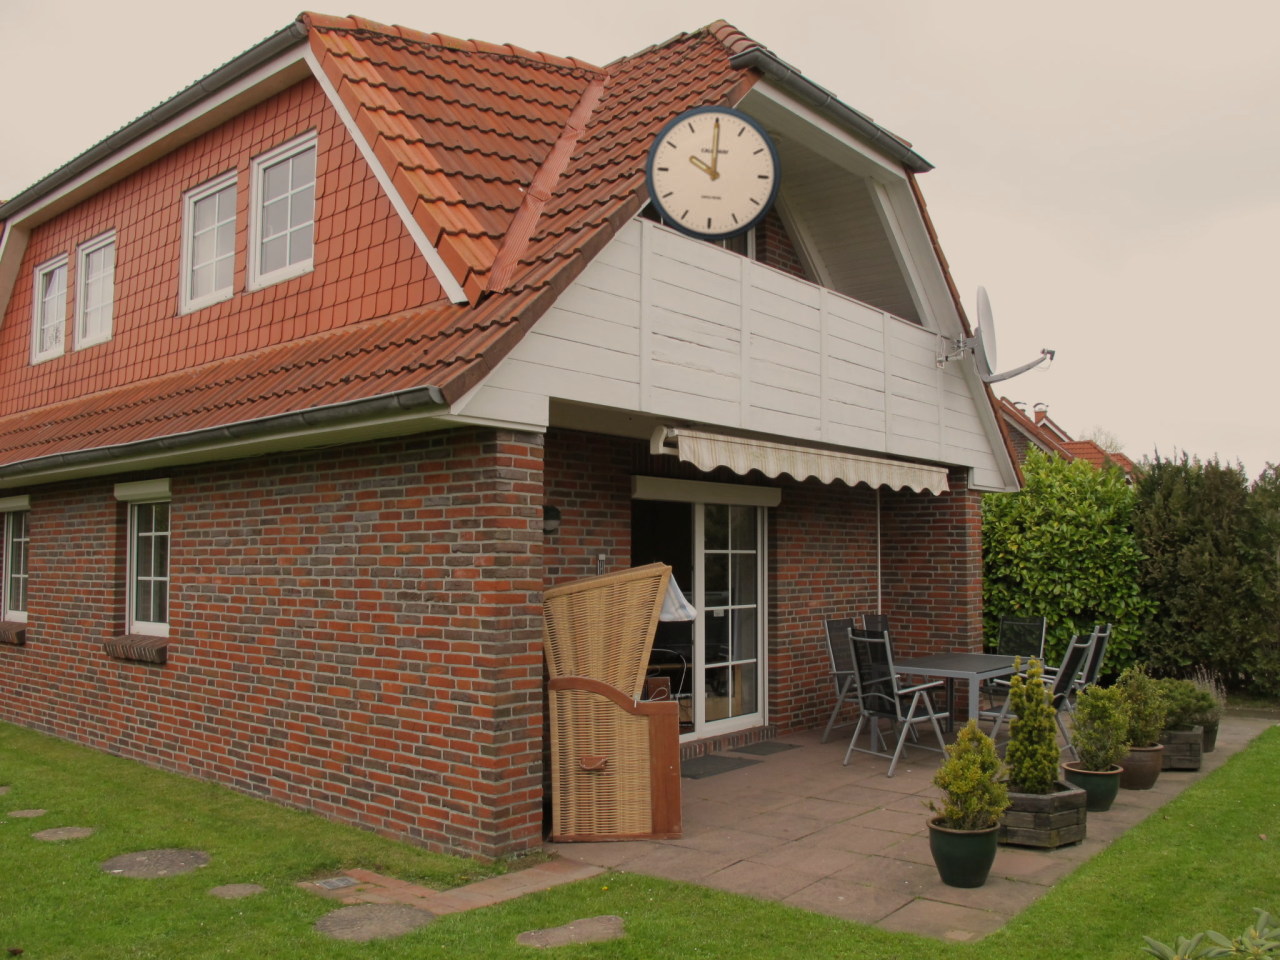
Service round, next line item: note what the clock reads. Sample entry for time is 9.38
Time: 10.00
